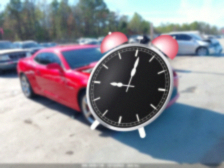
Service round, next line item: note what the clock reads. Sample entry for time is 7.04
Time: 9.01
